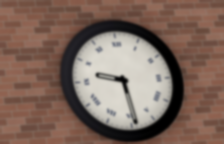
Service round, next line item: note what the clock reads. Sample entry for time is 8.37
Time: 9.29
